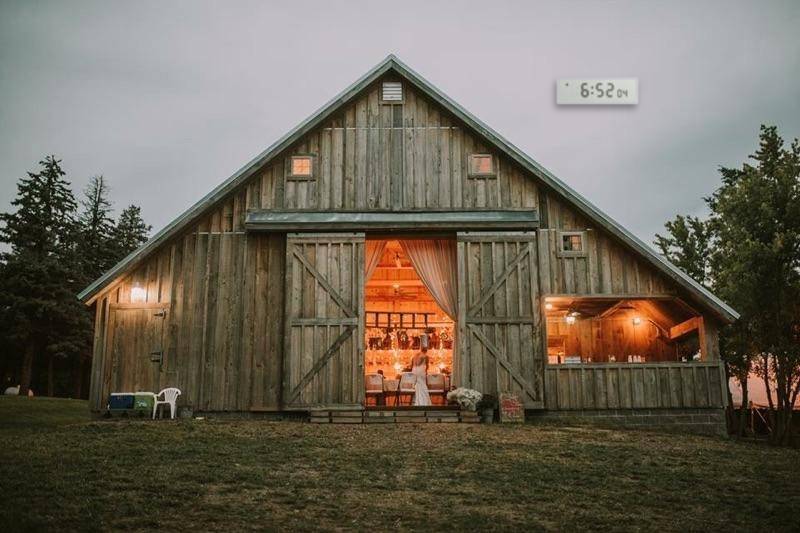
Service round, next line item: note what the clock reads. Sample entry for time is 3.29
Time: 6.52
